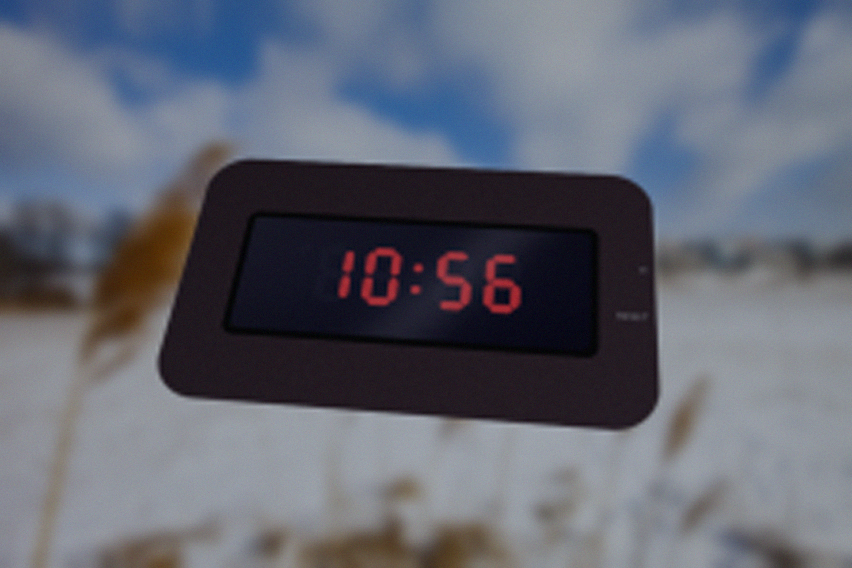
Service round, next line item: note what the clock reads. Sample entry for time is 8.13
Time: 10.56
